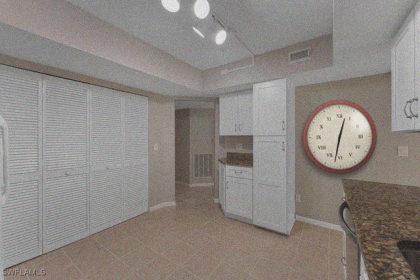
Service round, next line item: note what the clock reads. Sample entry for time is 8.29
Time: 12.32
